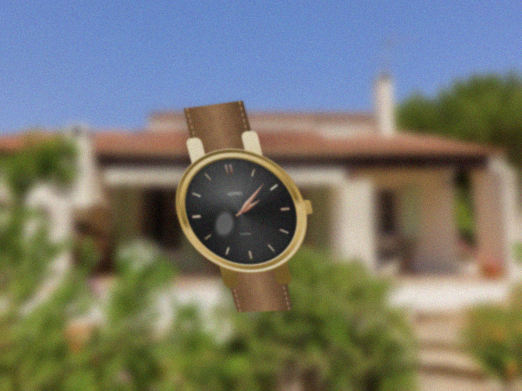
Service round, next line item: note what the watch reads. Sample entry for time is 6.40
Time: 2.08
